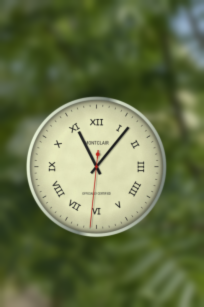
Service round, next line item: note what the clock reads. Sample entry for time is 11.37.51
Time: 11.06.31
